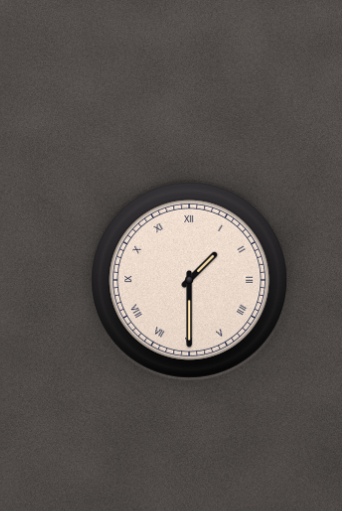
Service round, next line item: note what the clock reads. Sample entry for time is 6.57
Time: 1.30
